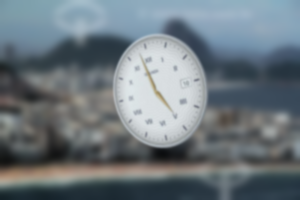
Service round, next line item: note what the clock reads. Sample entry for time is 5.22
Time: 4.58
